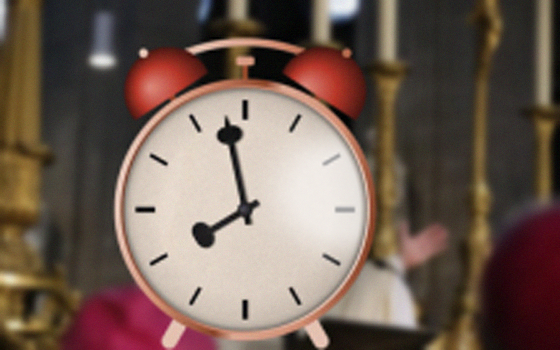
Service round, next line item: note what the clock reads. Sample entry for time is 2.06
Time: 7.58
